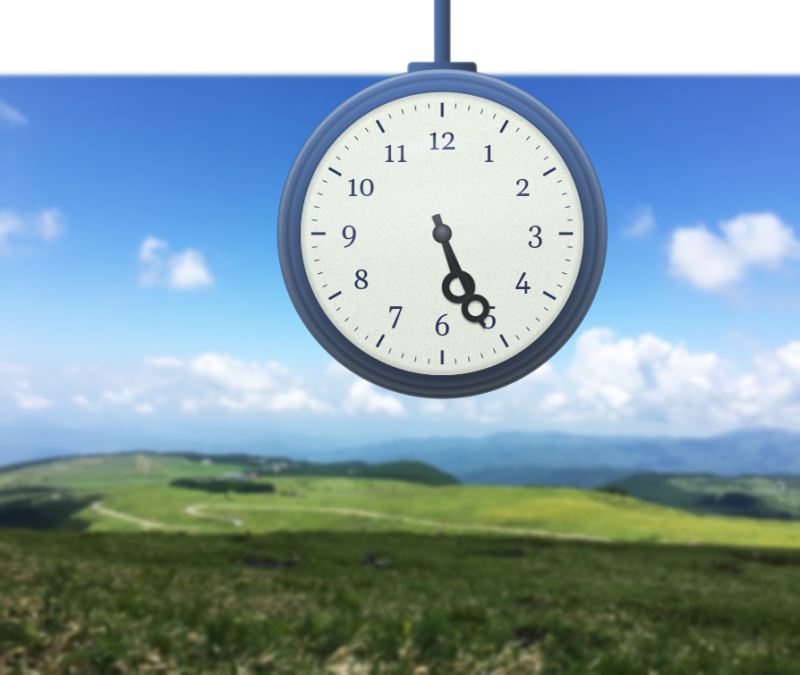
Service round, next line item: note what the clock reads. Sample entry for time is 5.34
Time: 5.26
